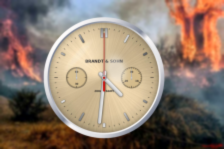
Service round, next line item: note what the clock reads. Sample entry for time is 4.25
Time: 4.31
